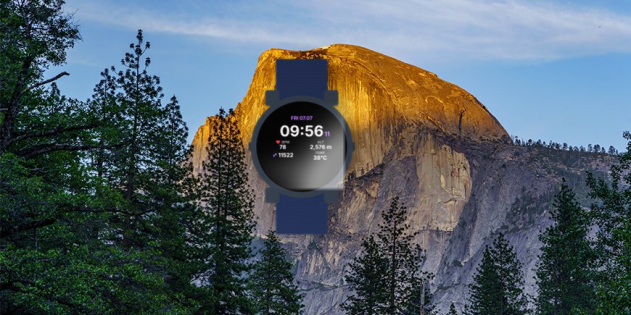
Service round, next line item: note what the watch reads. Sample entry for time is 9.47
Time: 9.56
